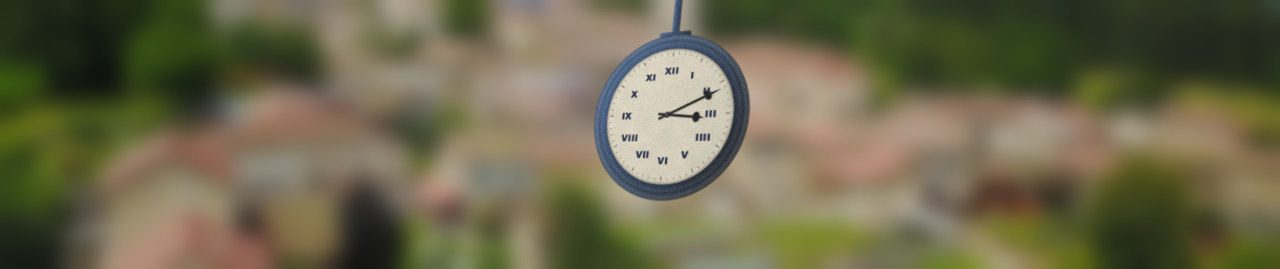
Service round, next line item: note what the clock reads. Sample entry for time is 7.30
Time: 3.11
